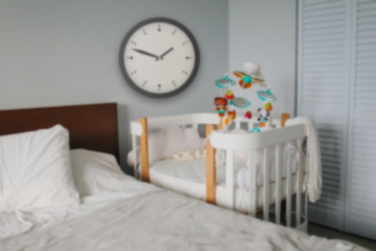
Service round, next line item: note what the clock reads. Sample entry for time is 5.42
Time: 1.48
